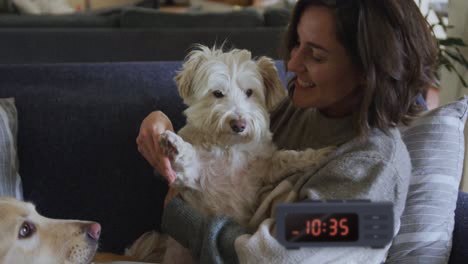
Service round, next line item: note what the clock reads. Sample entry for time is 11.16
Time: 10.35
